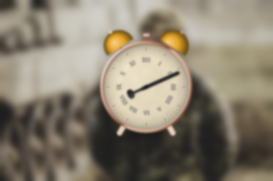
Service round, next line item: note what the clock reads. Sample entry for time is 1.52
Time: 8.11
